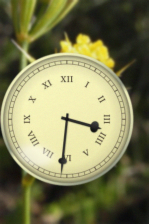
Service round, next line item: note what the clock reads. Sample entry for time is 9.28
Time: 3.31
